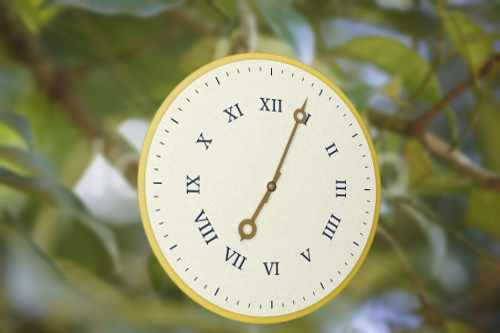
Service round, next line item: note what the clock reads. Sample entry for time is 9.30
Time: 7.04
